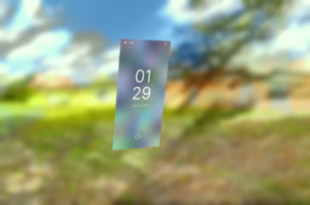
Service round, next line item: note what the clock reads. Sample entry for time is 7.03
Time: 1.29
